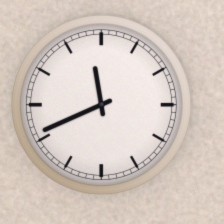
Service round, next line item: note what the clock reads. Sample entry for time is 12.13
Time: 11.41
